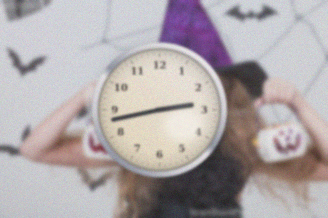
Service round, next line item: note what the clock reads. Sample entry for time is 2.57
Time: 2.43
